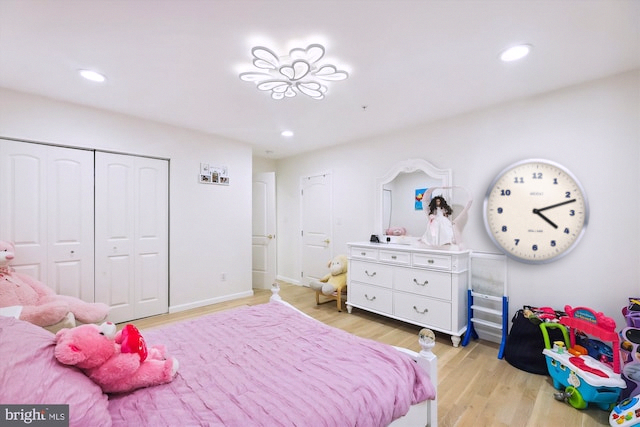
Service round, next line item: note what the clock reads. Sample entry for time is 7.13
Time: 4.12
